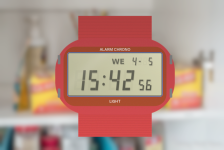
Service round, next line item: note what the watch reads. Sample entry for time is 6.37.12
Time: 15.42.56
